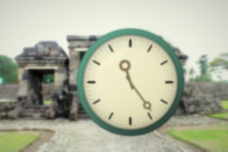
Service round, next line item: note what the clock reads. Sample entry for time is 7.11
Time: 11.24
